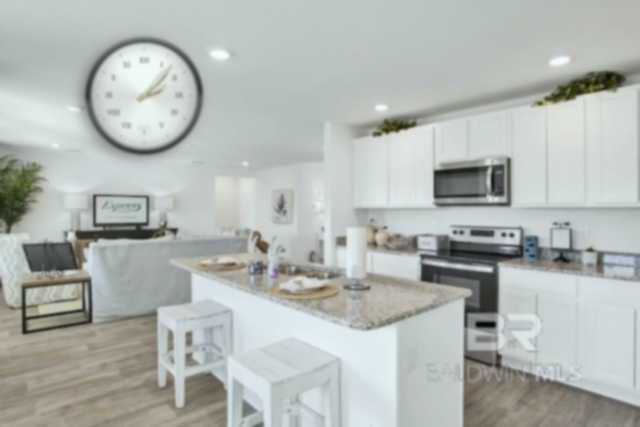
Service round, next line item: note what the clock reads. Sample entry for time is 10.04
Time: 2.07
